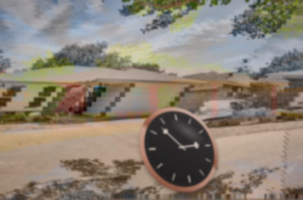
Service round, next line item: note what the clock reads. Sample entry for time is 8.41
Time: 2.53
